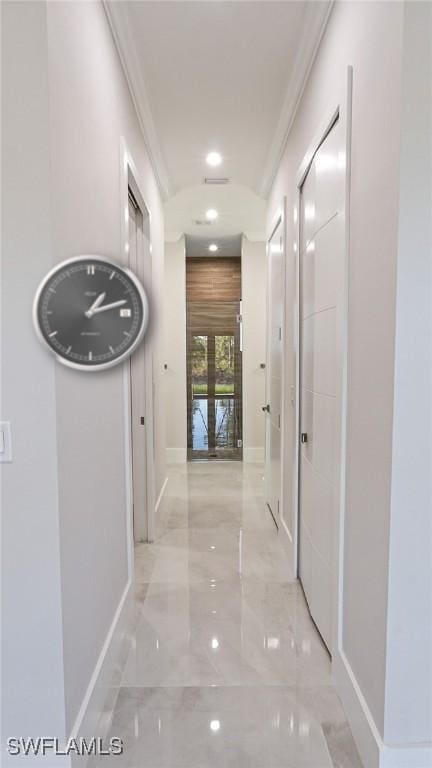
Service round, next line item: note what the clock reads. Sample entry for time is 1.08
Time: 1.12
